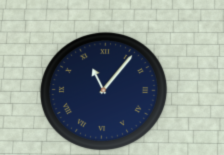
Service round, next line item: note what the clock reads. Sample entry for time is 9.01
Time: 11.06
